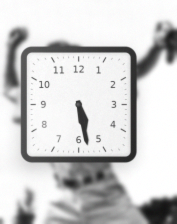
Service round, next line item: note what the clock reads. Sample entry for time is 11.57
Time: 5.28
